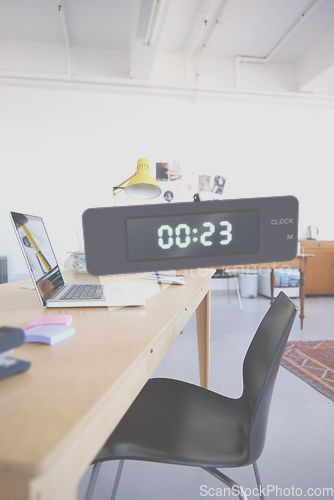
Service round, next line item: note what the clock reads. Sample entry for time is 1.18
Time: 0.23
